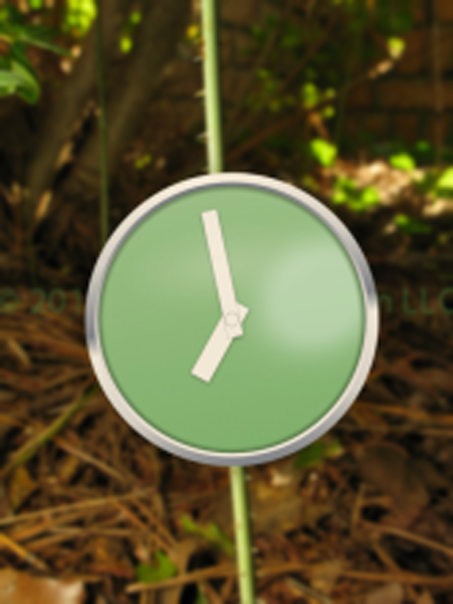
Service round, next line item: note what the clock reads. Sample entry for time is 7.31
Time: 6.58
